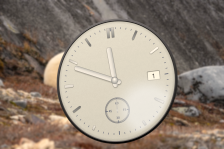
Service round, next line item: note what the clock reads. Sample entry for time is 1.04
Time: 11.49
